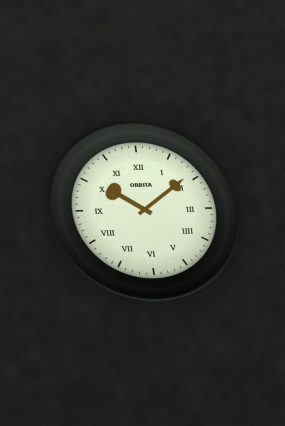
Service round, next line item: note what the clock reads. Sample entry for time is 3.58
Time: 10.09
